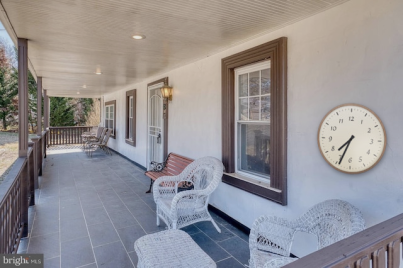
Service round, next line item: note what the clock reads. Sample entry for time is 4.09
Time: 7.34
